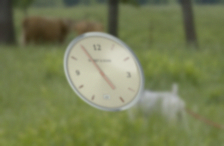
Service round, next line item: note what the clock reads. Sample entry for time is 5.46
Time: 4.55
